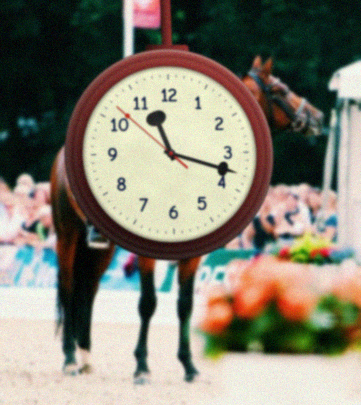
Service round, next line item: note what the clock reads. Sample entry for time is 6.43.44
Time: 11.17.52
